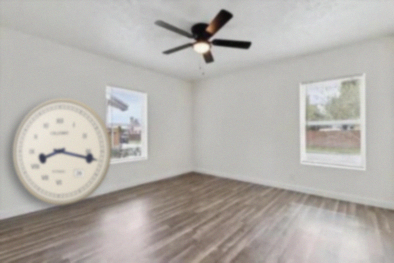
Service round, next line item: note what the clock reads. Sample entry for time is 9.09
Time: 8.17
